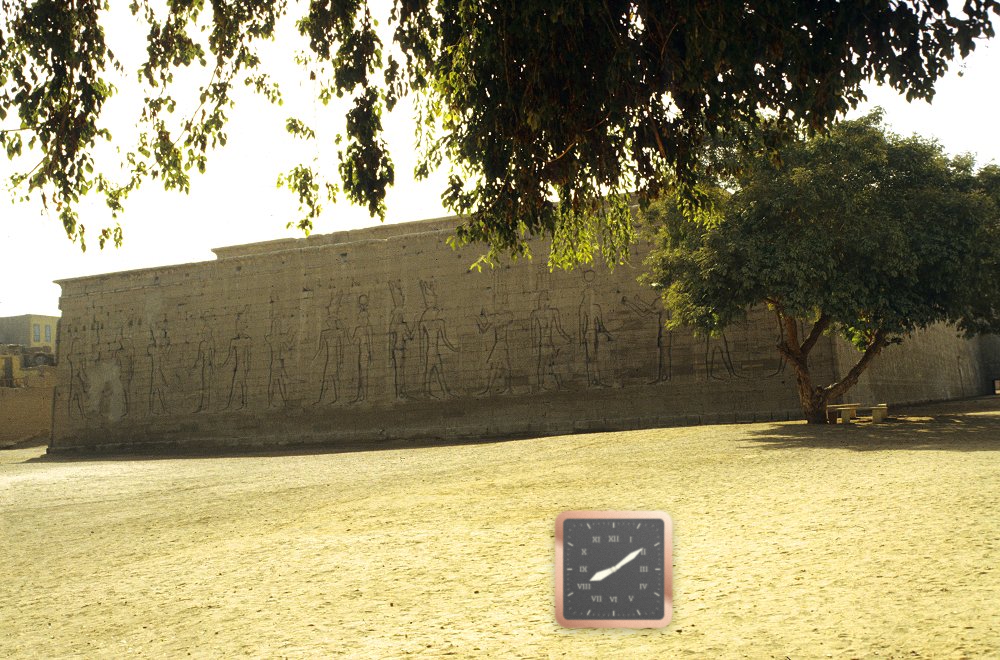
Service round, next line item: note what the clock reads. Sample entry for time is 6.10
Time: 8.09
